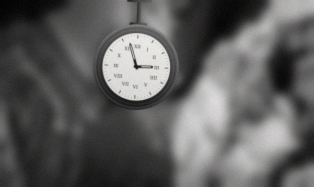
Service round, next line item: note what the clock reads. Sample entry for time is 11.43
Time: 2.57
